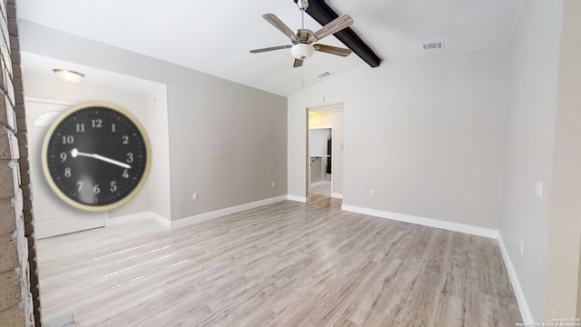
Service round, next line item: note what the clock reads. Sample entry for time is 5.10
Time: 9.18
